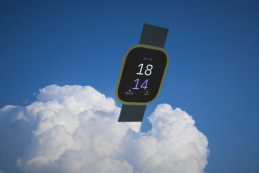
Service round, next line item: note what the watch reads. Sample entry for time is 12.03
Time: 18.14
